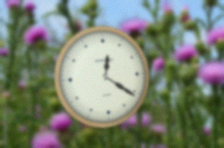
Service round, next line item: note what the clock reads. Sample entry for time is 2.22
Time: 12.21
